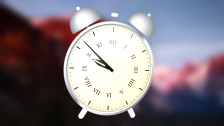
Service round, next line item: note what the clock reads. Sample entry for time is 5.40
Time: 9.52
